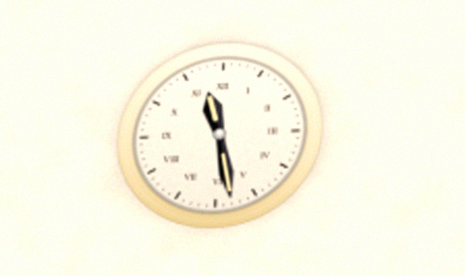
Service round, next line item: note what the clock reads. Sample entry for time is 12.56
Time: 11.28
